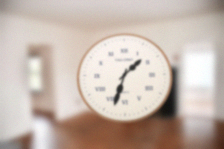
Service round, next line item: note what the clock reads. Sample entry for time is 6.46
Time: 1.33
